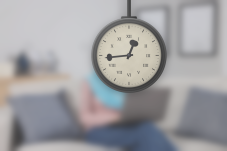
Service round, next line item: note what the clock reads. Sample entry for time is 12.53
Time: 12.44
